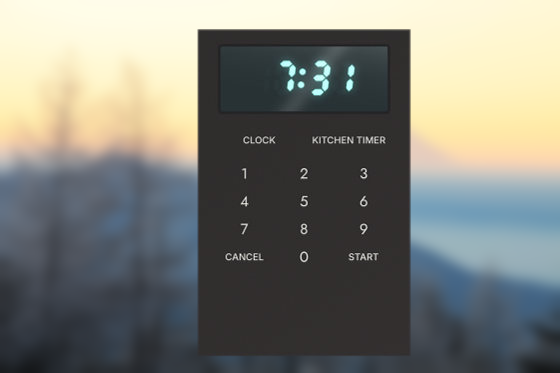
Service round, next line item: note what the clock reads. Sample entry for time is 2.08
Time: 7.31
